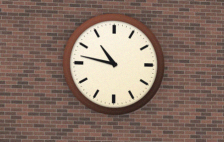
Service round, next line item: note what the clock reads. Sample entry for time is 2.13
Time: 10.47
